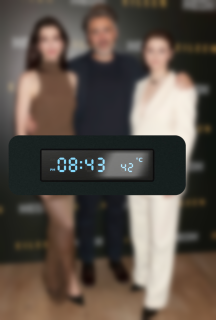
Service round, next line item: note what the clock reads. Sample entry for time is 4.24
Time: 8.43
